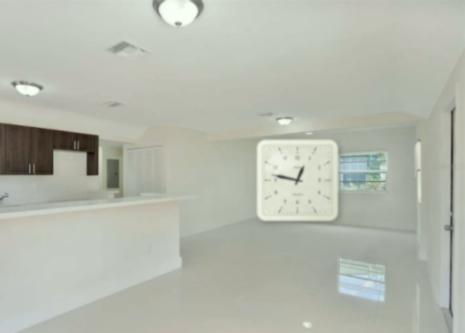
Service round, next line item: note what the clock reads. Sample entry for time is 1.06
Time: 12.47
